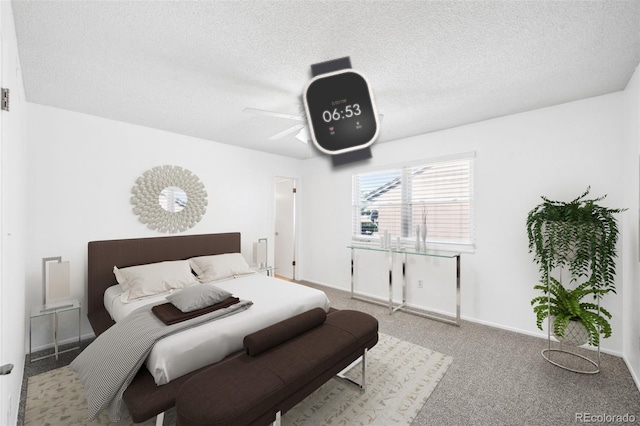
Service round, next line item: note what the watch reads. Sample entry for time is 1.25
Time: 6.53
